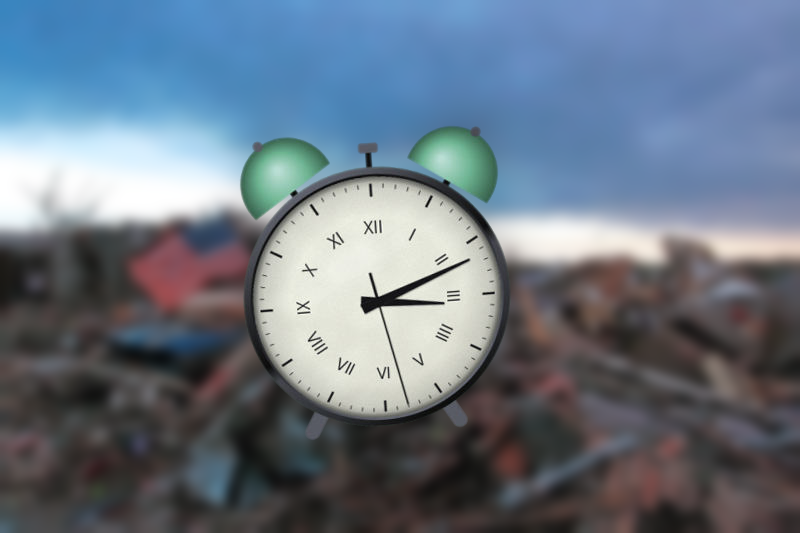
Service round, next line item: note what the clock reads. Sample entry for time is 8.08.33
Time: 3.11.28
